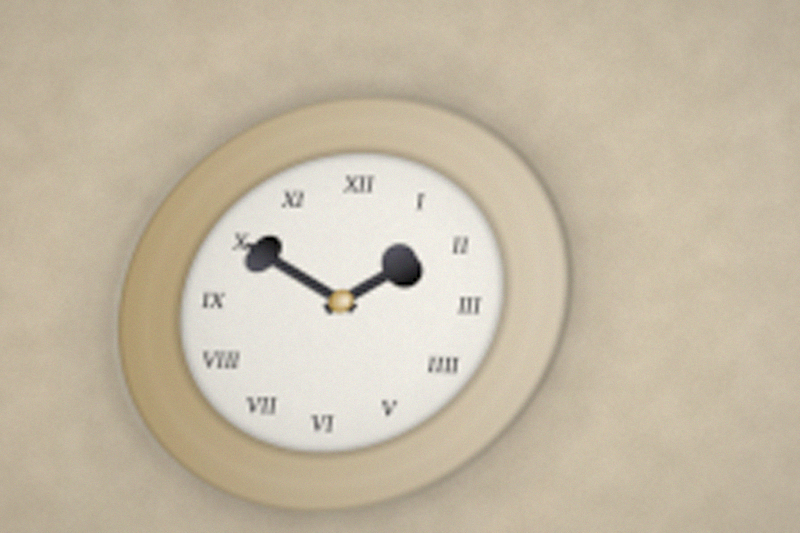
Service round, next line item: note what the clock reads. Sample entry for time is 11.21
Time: 1.50
